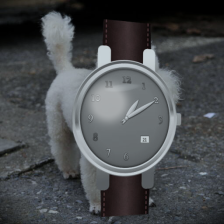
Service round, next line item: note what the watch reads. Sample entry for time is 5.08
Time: 1.10
